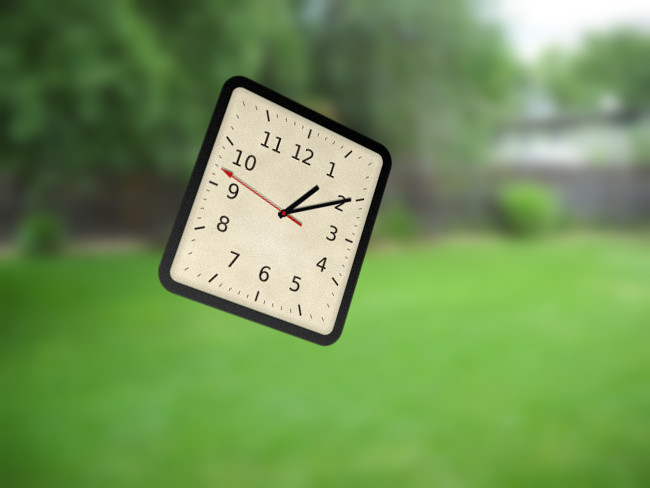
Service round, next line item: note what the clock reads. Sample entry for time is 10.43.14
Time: 1.09.47
